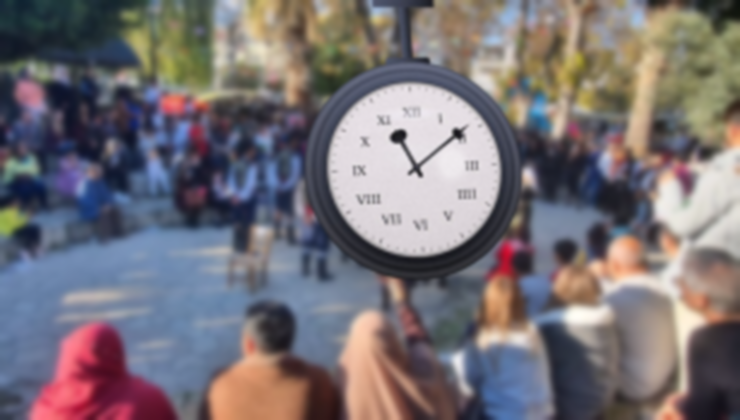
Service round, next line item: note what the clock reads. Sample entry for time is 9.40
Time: 11.09
